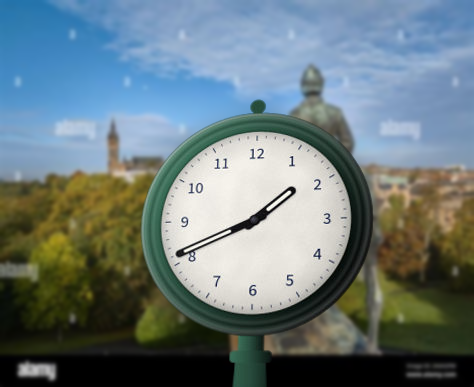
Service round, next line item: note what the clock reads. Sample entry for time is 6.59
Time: 1.41
